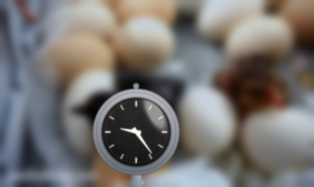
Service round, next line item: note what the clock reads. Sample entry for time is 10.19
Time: 9.24
